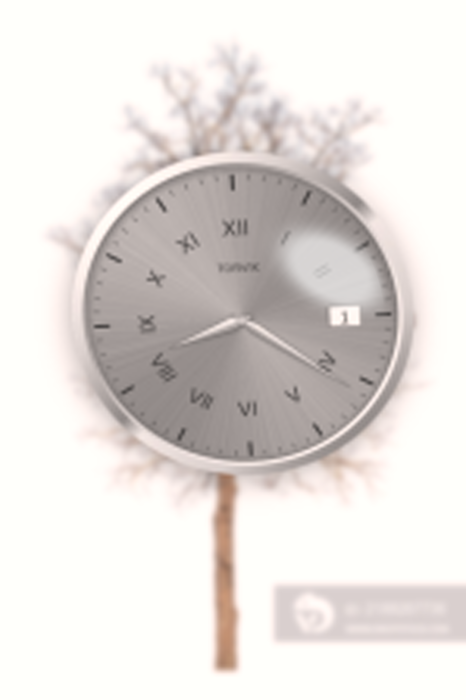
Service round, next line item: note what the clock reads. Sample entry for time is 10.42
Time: 8.21
